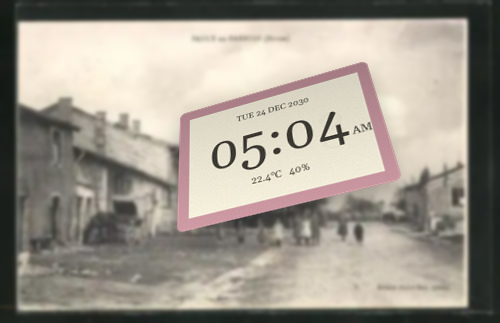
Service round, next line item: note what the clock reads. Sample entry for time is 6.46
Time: 5.04
